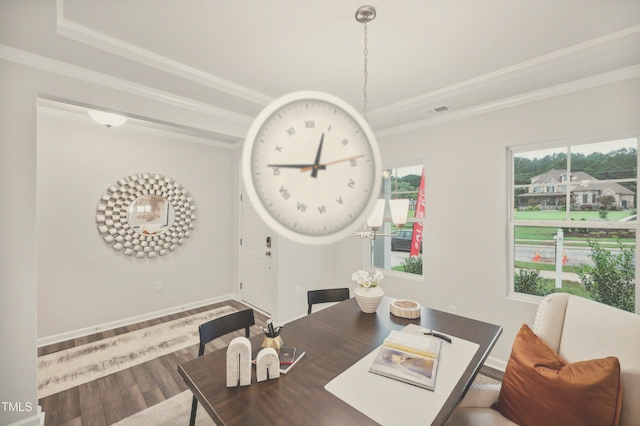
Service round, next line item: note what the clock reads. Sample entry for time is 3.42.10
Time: 12.46.14
